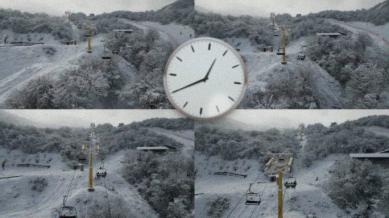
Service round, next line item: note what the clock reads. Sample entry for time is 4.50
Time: 12.40
